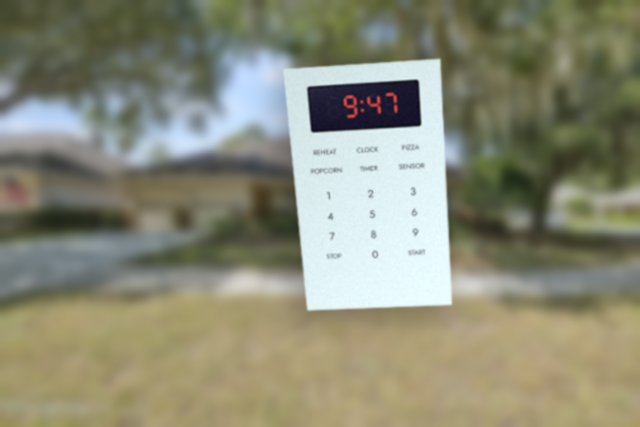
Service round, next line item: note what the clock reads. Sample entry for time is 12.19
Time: 9.47
